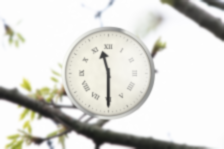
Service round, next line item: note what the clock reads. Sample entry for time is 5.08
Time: 11.30
